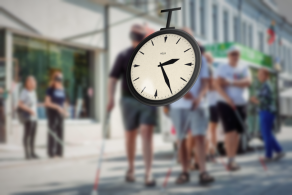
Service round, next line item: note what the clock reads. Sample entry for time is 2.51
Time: 2.25
